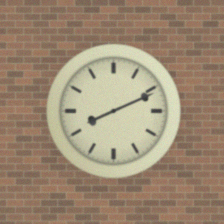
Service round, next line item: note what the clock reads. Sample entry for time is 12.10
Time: 8.11
